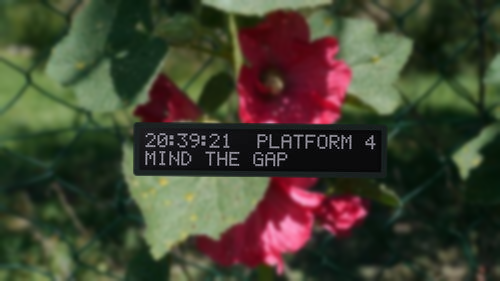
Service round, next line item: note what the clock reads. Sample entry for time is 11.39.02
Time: 20.39.21
